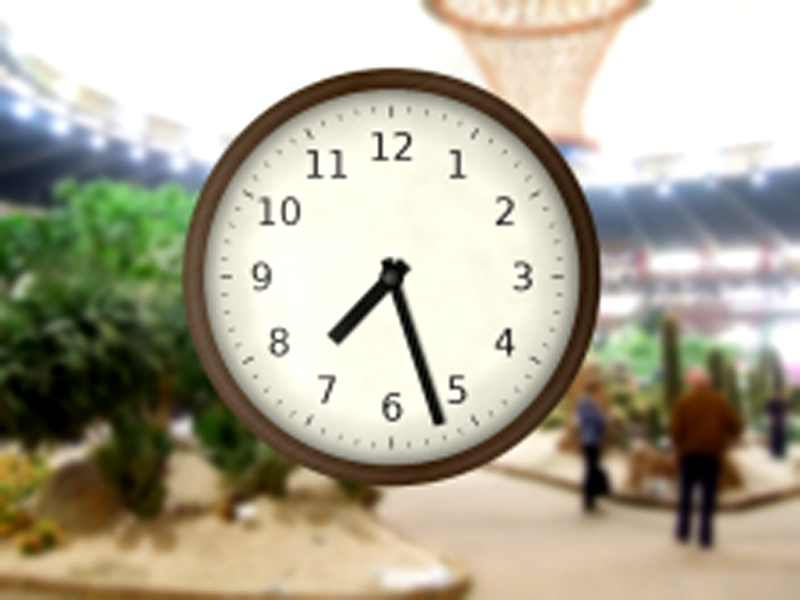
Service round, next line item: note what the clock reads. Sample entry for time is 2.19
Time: 7.27
